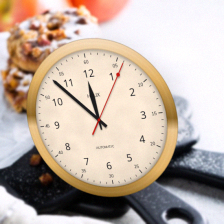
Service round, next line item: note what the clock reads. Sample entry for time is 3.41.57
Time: 11.53.06
